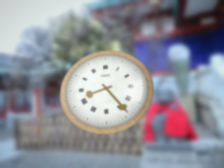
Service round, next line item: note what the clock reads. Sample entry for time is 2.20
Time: 8.24
